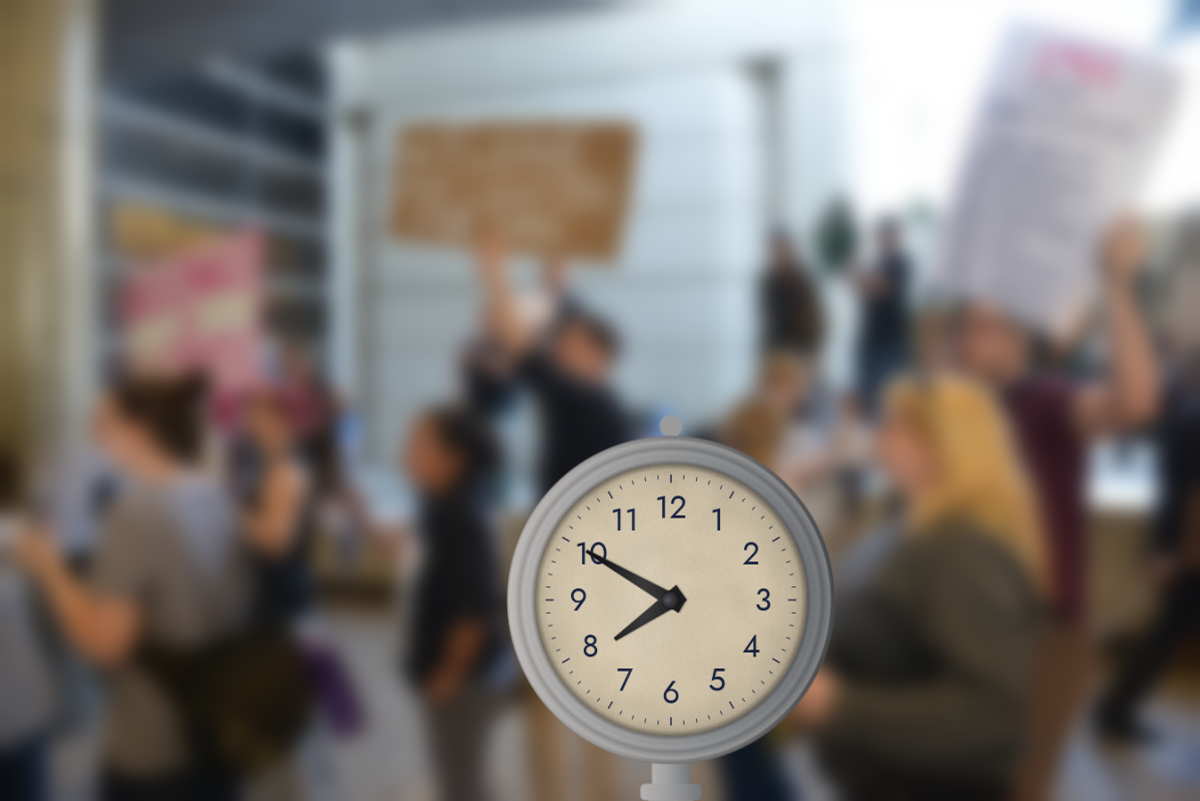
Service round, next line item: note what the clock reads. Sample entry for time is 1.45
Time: 7.50
